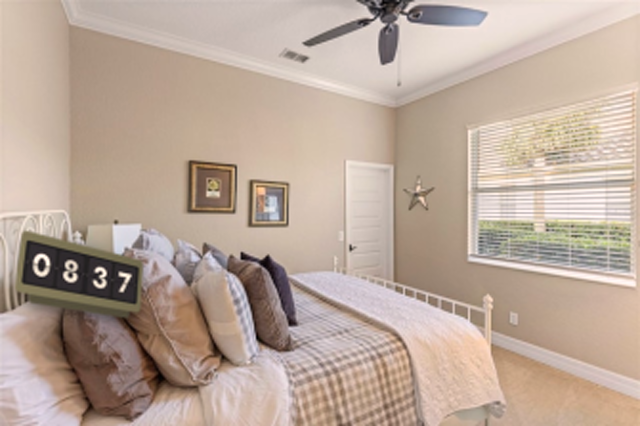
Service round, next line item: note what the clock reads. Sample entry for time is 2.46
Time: 8.37
